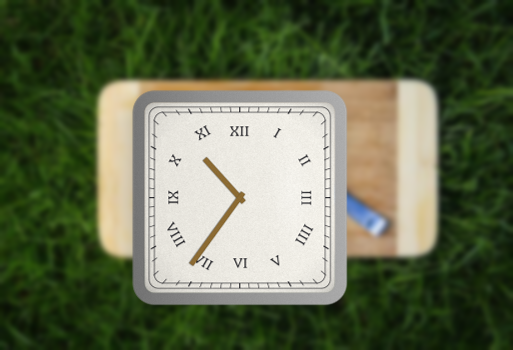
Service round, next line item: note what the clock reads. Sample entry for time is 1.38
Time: 10.36
